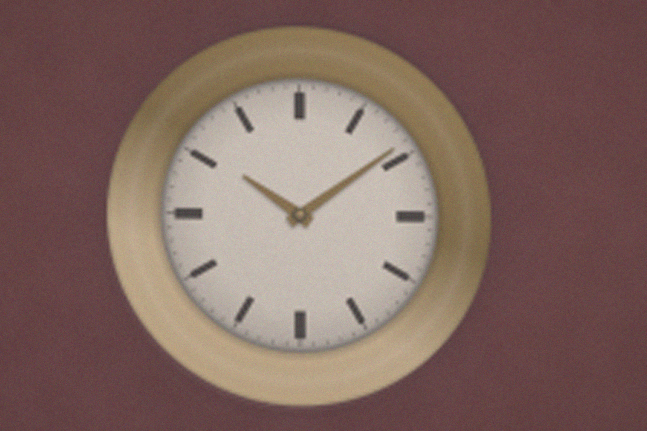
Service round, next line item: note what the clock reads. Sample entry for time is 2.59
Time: 10.09
